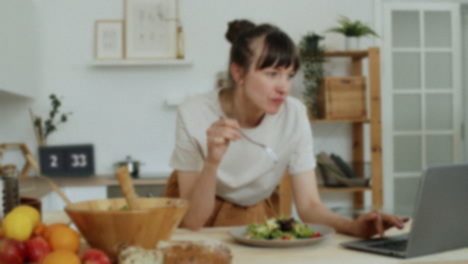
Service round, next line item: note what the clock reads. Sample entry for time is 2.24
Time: 2.33
